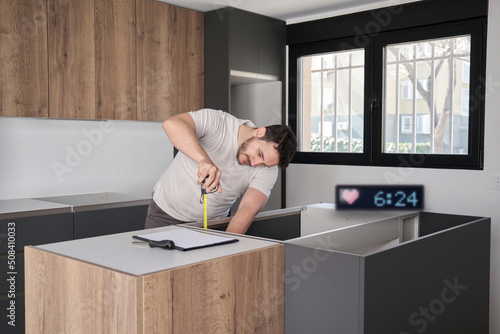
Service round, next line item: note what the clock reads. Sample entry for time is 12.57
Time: 6.24
